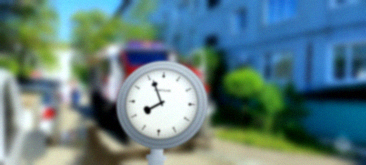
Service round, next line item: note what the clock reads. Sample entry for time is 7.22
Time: 7.56
